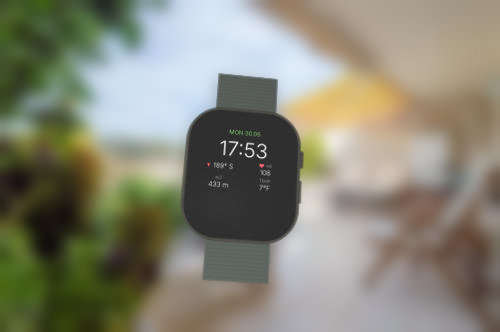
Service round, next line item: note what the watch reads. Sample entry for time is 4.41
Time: 17.53
